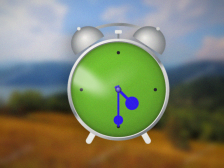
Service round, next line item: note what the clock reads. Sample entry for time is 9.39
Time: 4.30
